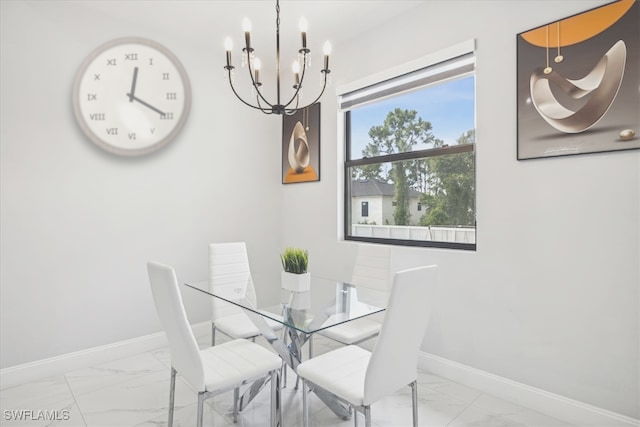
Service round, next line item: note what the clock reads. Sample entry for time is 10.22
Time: 12.20
